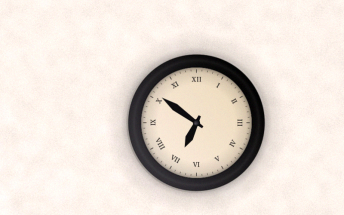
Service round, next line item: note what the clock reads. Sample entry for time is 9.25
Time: 6.51
